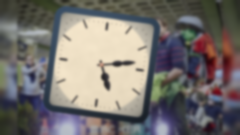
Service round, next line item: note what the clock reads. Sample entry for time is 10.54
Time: 5.13
